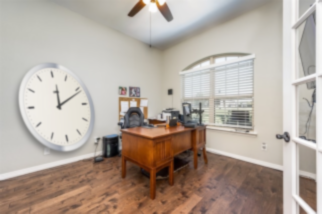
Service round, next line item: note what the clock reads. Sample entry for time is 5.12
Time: 12.11
